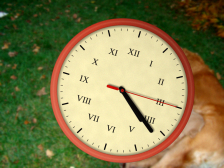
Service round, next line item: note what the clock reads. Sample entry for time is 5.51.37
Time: 4.21.15
